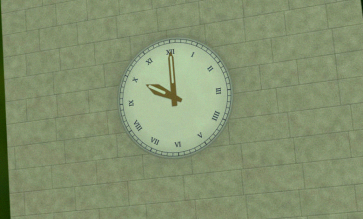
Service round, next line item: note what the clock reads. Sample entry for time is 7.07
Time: 10.00
